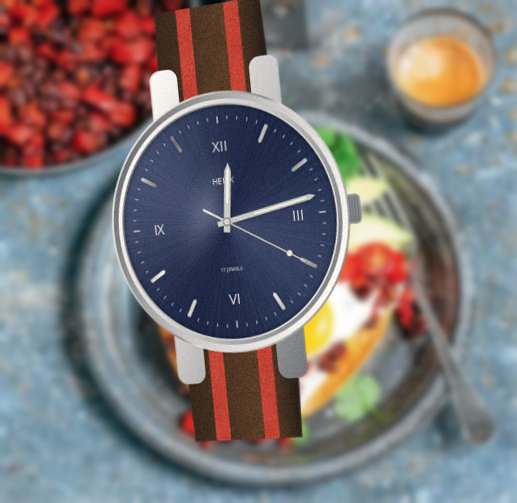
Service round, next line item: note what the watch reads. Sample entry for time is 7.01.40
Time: 12.13.20
